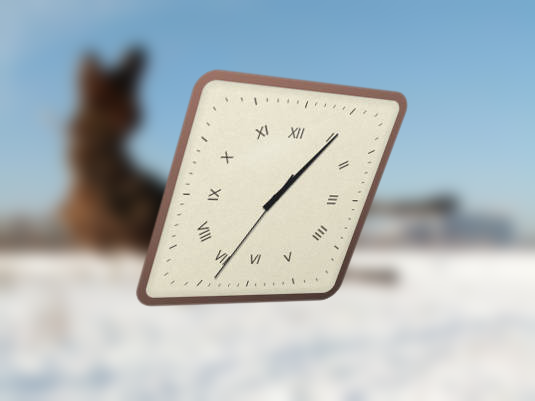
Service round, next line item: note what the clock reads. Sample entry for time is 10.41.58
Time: 1.05.34
